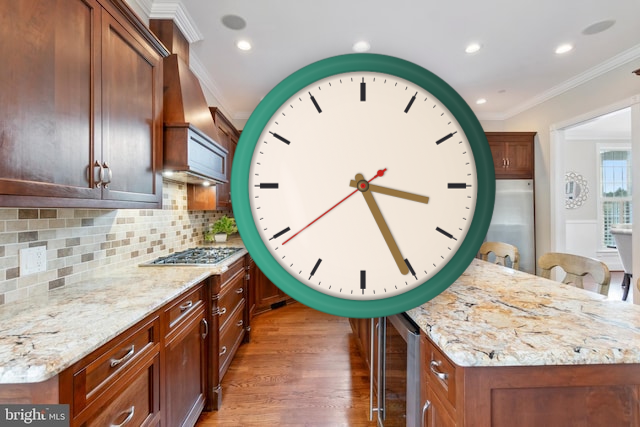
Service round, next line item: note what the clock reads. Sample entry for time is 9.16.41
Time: 3.25.39
